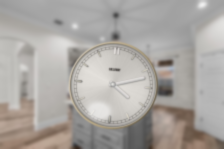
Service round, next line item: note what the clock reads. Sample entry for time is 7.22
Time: 4.12
